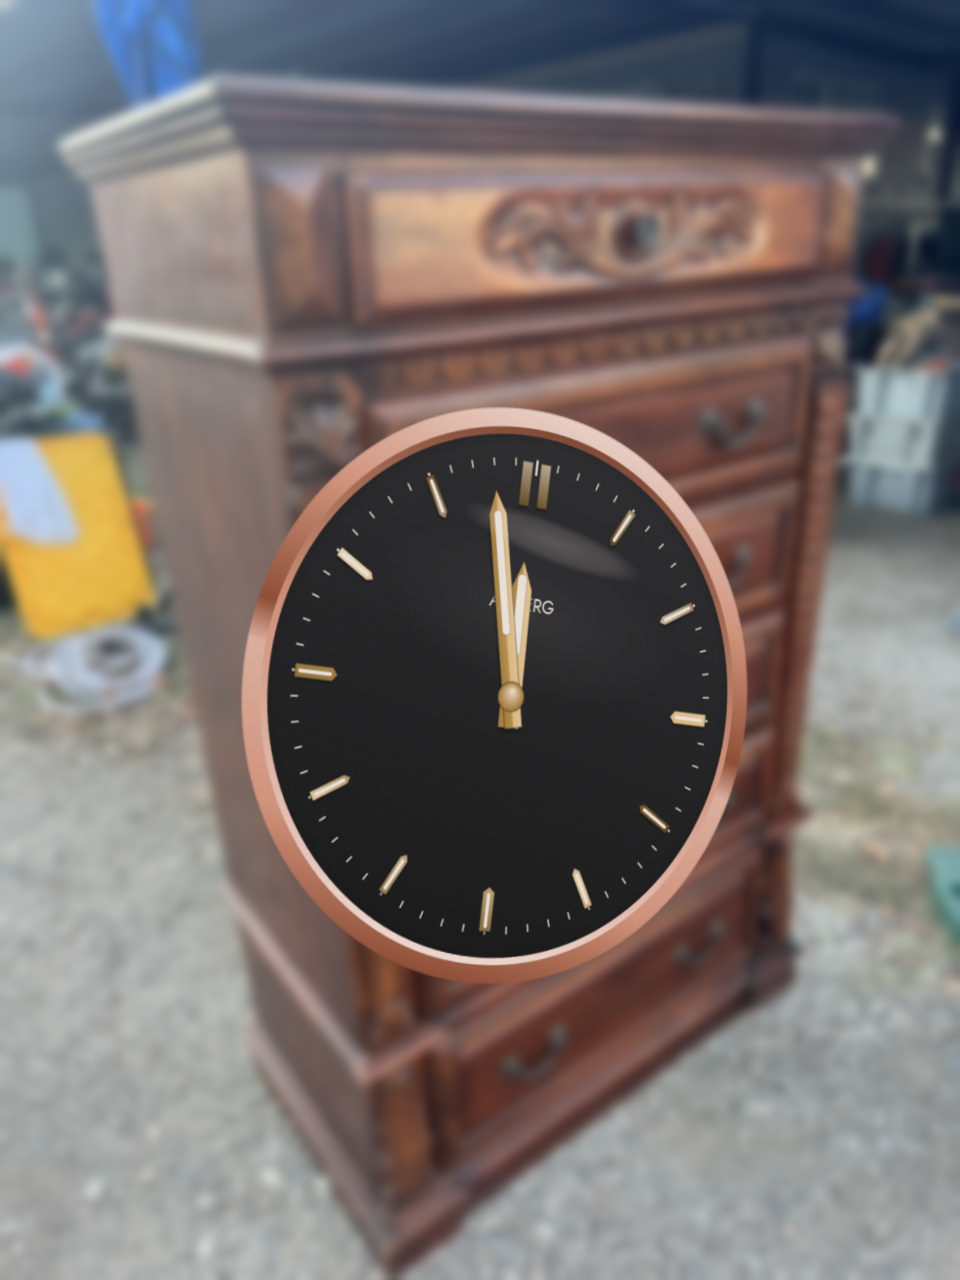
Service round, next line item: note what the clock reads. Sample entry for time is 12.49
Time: 11.58
